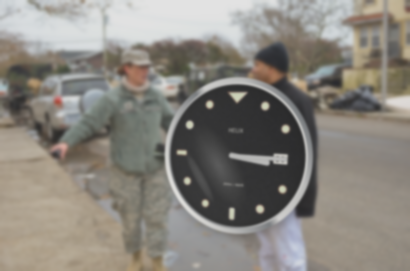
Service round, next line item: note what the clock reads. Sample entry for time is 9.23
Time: 3.15
